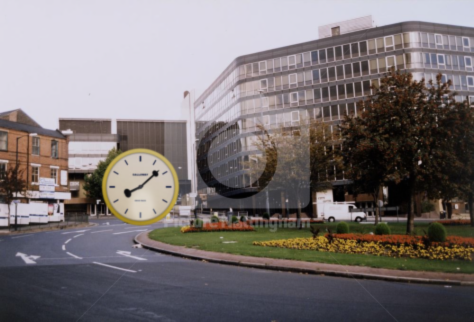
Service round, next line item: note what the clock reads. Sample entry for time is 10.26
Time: 8.08
